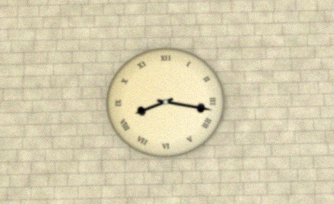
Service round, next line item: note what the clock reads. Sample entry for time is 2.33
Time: 8.17
